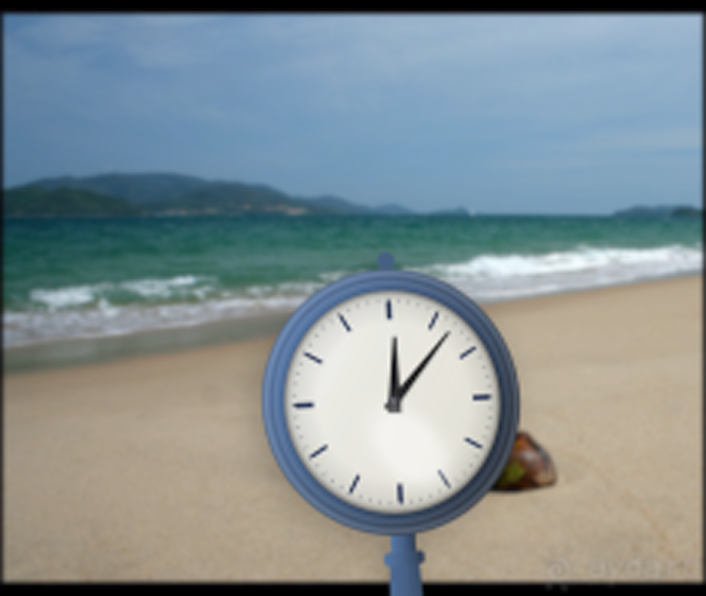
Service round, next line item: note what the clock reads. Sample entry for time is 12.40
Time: 12.07
